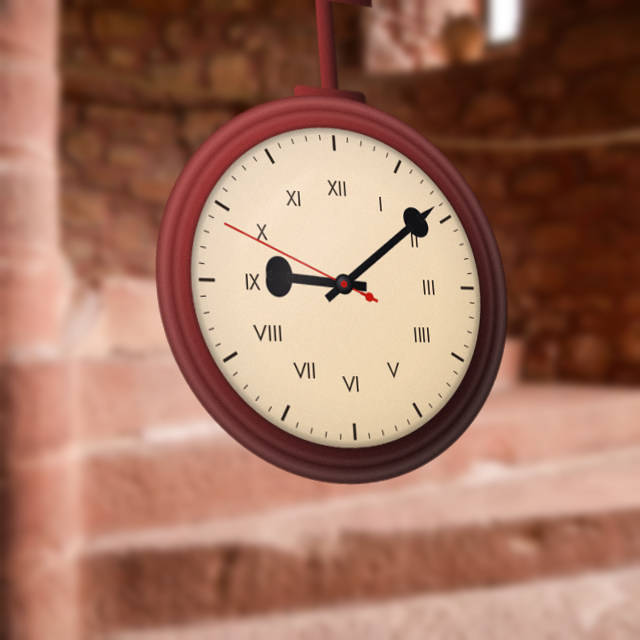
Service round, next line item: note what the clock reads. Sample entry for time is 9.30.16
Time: 9.08.49
